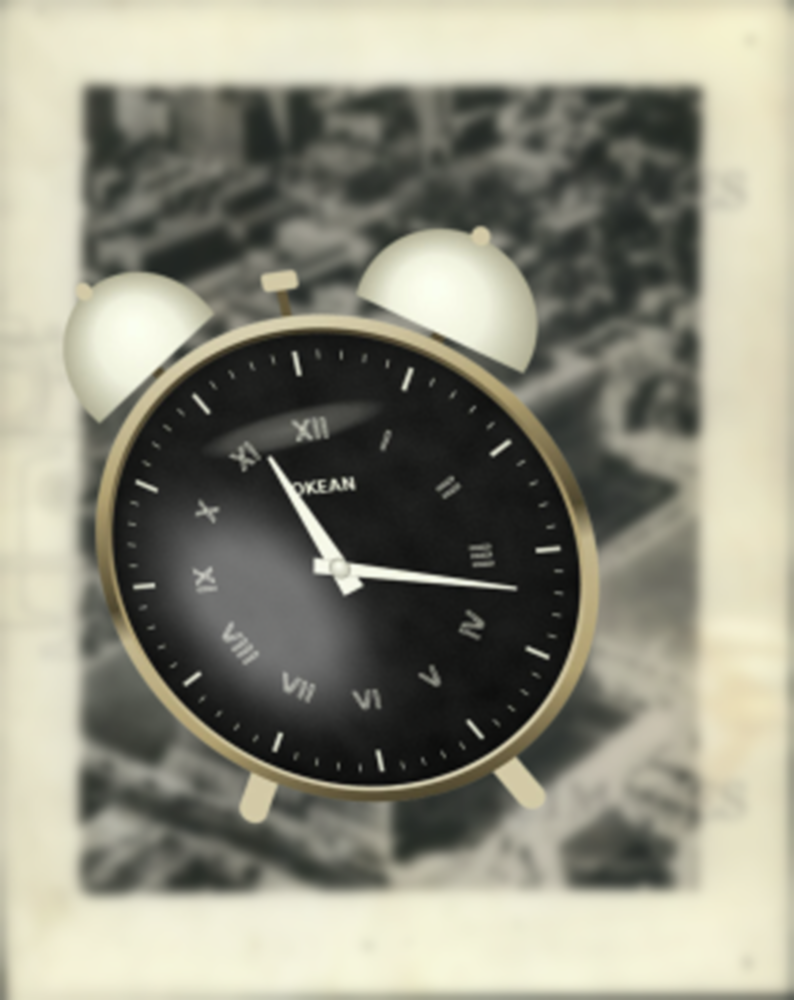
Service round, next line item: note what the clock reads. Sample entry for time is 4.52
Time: 11.17
